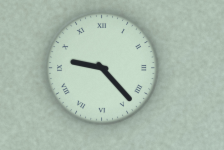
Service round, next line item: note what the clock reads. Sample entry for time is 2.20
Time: 9.23
